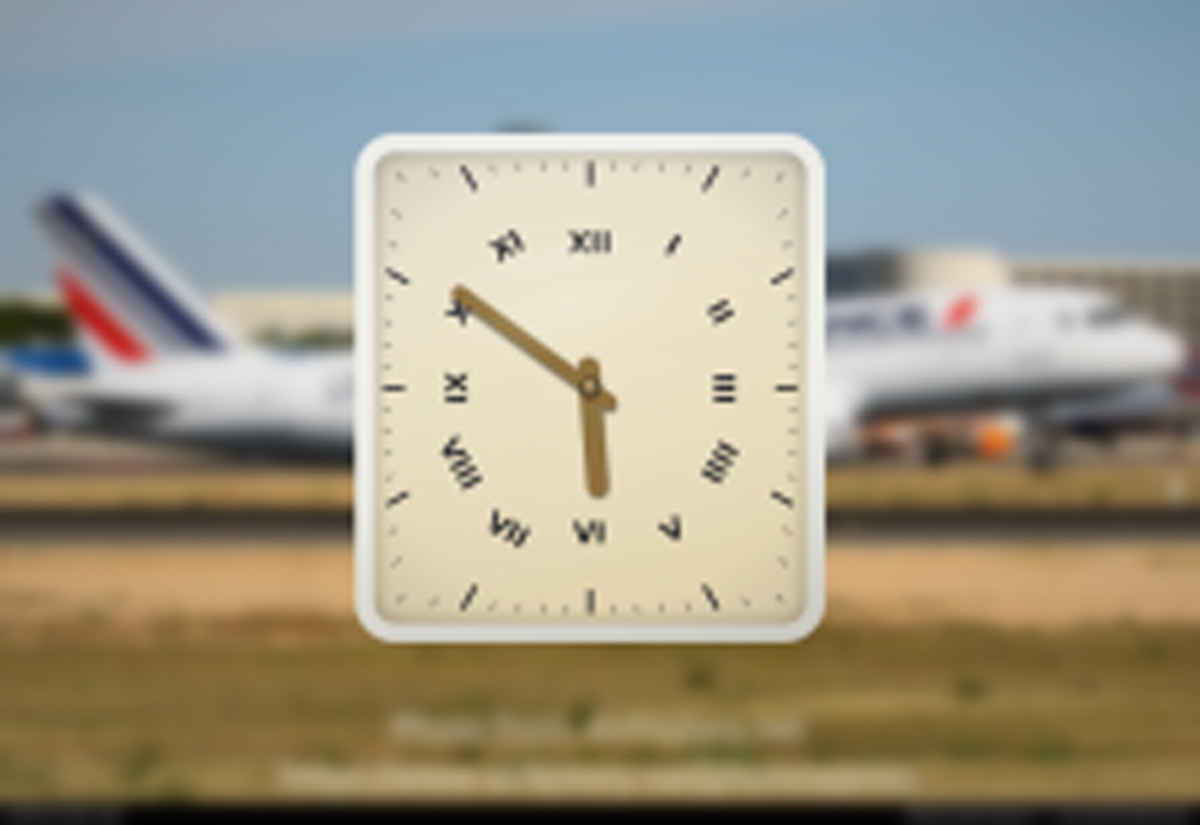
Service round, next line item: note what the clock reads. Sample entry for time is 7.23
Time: 5.51
